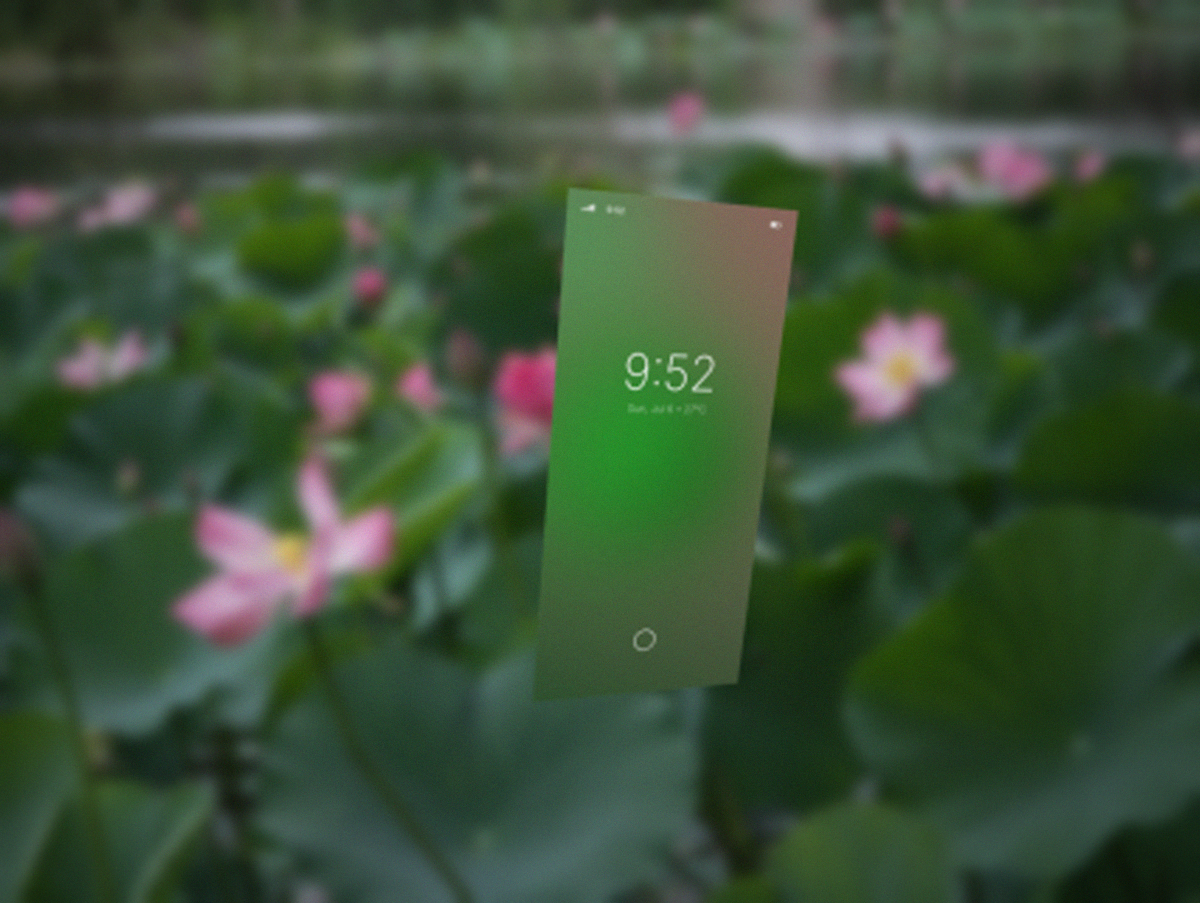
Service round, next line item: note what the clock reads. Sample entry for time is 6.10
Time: 9.52
